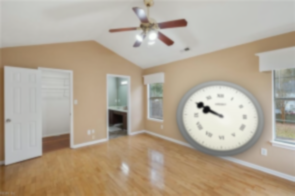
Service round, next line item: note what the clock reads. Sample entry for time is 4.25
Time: 9.50
